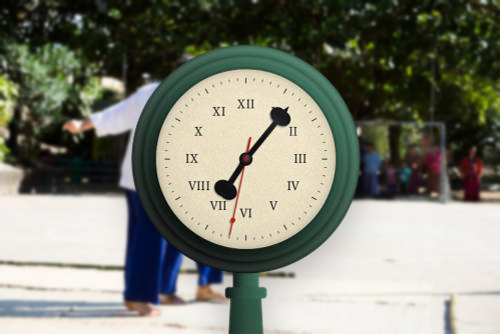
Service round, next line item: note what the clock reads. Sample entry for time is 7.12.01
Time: 7.06.32
